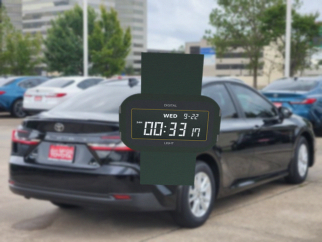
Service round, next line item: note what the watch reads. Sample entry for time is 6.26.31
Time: 0.33.17
